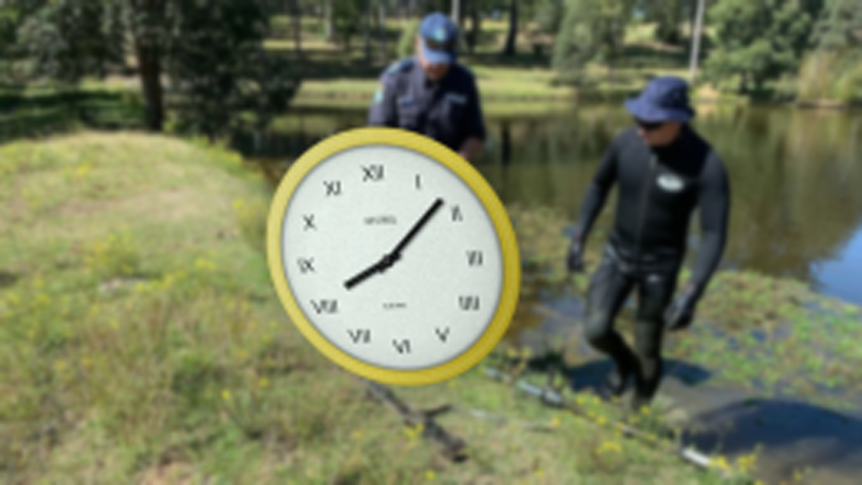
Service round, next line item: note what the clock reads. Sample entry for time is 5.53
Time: 8.08
